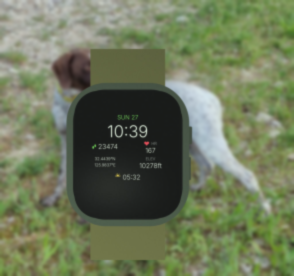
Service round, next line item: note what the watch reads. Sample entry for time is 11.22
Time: 10.39
